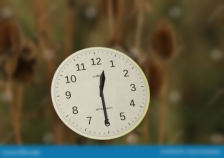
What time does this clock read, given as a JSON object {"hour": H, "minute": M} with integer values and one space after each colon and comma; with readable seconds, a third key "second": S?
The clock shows {"hour": 12, "minute": 30}
